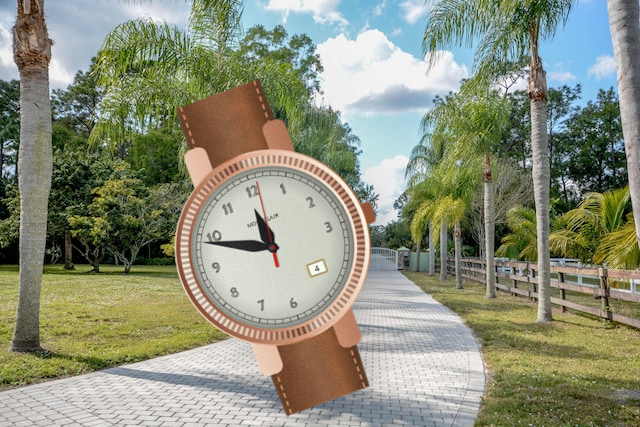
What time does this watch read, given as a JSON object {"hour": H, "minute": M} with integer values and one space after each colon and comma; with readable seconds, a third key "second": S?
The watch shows {"hour": 11, "minute": 49, "second": 1}
